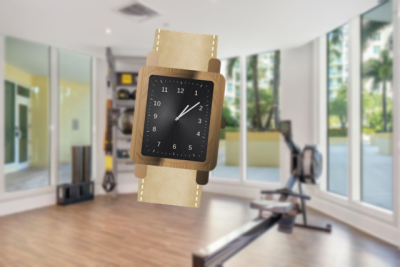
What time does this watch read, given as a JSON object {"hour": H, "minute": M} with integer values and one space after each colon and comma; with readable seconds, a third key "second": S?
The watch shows {"hour": 1, "minute": 8}
